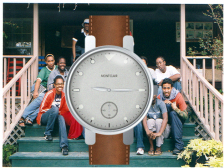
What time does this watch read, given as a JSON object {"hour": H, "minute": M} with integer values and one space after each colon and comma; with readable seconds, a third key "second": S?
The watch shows {"hour": 9, "minute": 15}
